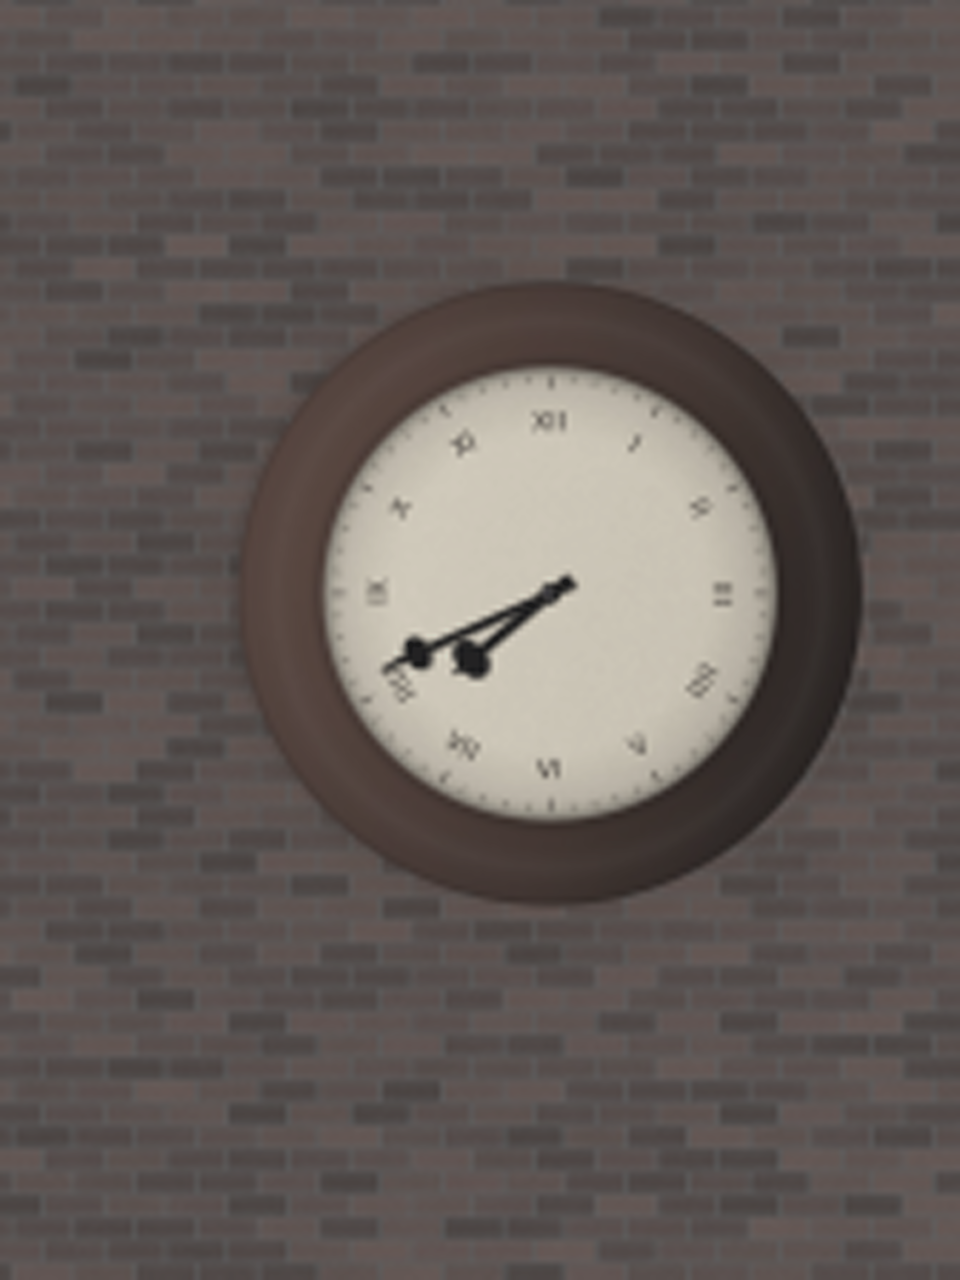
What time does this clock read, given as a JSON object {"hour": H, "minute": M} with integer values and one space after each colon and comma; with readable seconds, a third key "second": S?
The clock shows {"hour": 7, "minute": 41}
